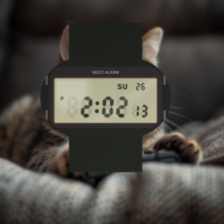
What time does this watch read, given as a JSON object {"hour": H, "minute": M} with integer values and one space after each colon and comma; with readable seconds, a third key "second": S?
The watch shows {"hour": 2, "minute": 2, "second": 13}
